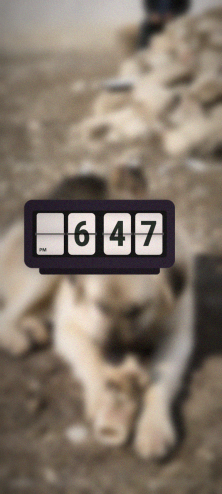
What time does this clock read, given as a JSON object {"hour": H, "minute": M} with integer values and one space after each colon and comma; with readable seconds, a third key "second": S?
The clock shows {"hour": 6, "minute": 47}
